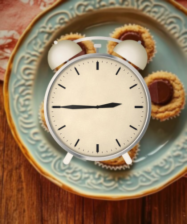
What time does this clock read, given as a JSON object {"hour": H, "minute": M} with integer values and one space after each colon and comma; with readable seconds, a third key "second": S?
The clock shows {"hour": 2, "minute": 45}
